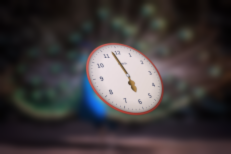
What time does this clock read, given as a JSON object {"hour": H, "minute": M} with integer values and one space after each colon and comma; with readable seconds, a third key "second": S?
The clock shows {"hour": 5, "minute": 58}
